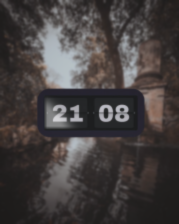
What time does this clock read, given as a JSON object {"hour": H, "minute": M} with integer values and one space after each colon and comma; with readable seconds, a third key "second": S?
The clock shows {"hour": 21, "minute": 8}
